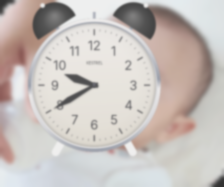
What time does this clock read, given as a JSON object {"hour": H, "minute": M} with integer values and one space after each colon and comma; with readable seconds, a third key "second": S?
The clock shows {"hour": 9, "minute": 40}
